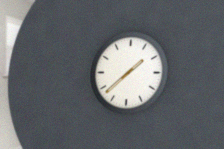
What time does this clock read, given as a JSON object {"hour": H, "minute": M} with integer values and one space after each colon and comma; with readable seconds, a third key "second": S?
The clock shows {"hour": 1, "minute": 38}
